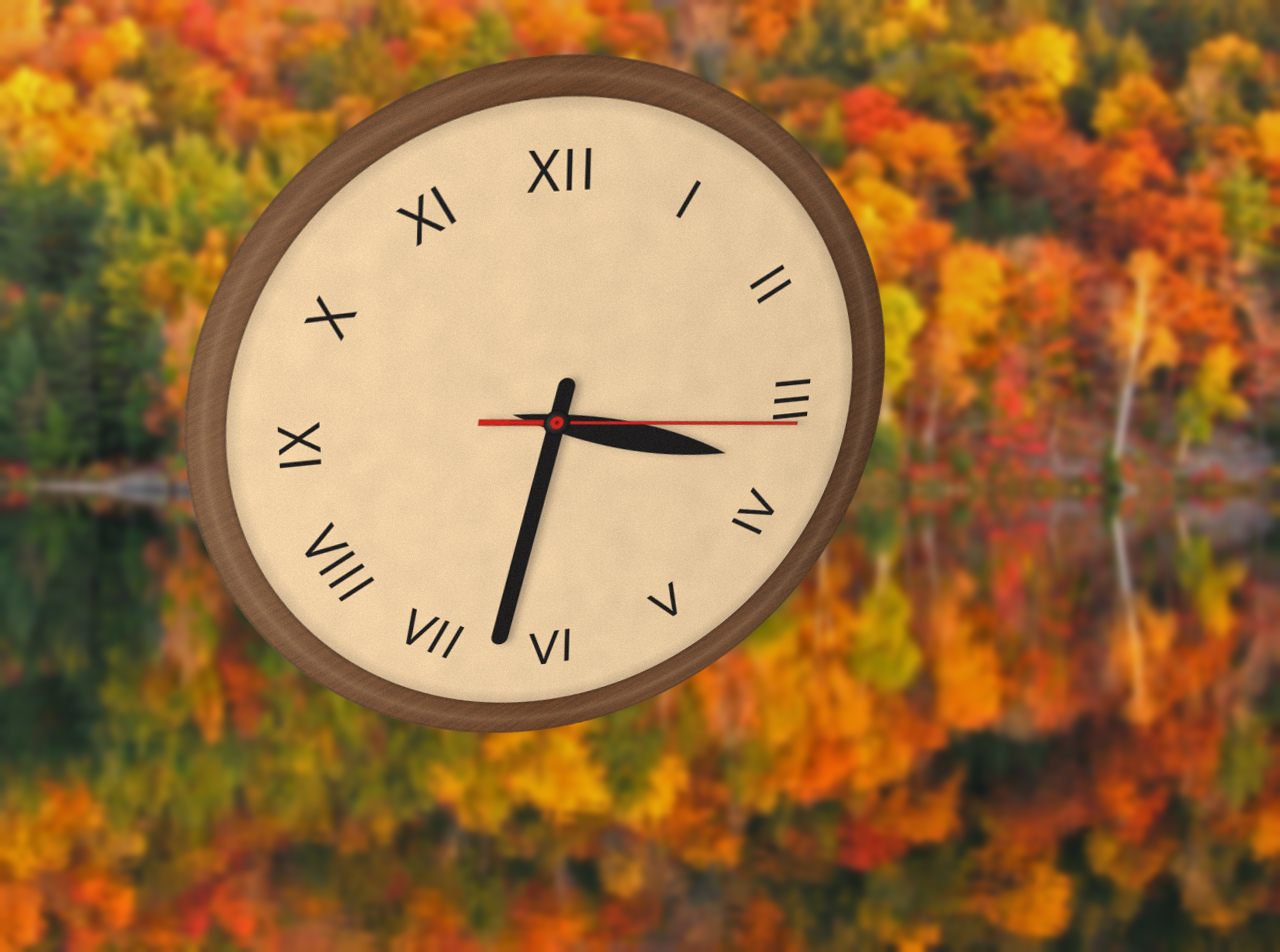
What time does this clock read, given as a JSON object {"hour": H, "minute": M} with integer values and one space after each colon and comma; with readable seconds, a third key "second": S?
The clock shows {"hour": 3, "minute": 32, "second": 16}
